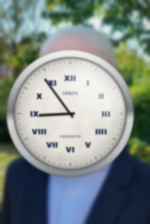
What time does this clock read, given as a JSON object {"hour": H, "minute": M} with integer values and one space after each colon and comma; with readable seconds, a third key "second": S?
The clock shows {"hour": 8, "minute": 54}
